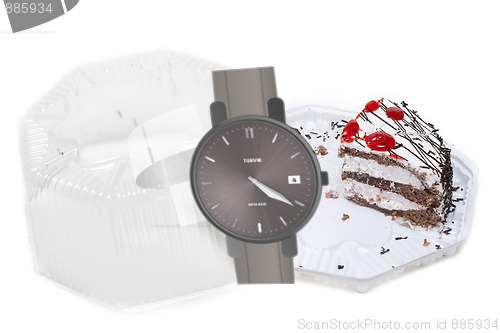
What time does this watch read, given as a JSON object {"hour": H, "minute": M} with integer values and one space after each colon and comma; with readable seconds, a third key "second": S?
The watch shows {"hour": 4, "minute": 21}
